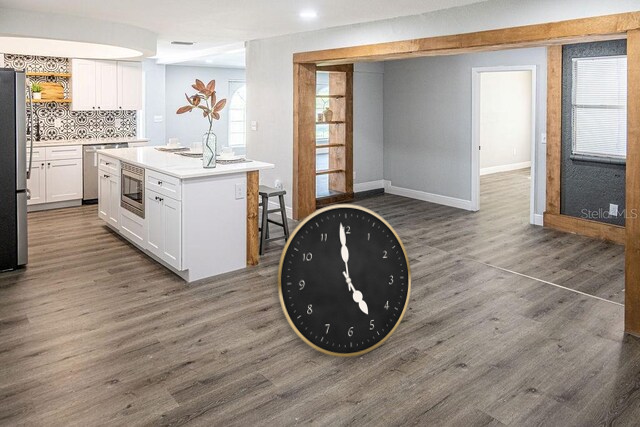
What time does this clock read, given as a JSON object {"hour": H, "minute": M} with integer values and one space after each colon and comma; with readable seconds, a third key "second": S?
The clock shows {"hour": 4, "minute": 59}
